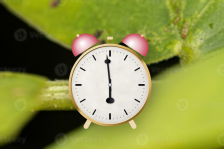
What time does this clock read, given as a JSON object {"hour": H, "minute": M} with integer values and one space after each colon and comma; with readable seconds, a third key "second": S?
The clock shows {"hour": 5, "minute": 59}
